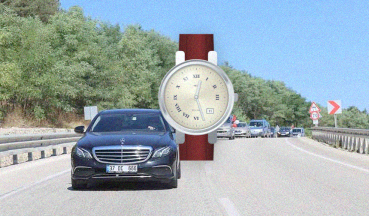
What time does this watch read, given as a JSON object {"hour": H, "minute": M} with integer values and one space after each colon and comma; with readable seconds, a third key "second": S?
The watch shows {"hour": 12, "minute": 27}
